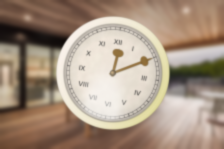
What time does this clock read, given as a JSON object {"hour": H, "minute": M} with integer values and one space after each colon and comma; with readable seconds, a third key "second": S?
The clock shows {"hour": 12, "minute": 10}
